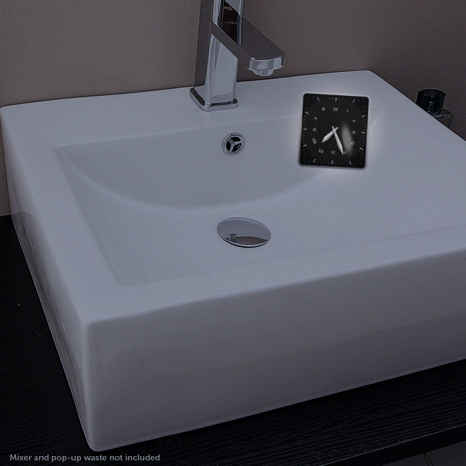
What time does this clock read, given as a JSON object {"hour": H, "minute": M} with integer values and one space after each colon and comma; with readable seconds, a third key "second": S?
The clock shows {"hour": 7, "minute": 26}
